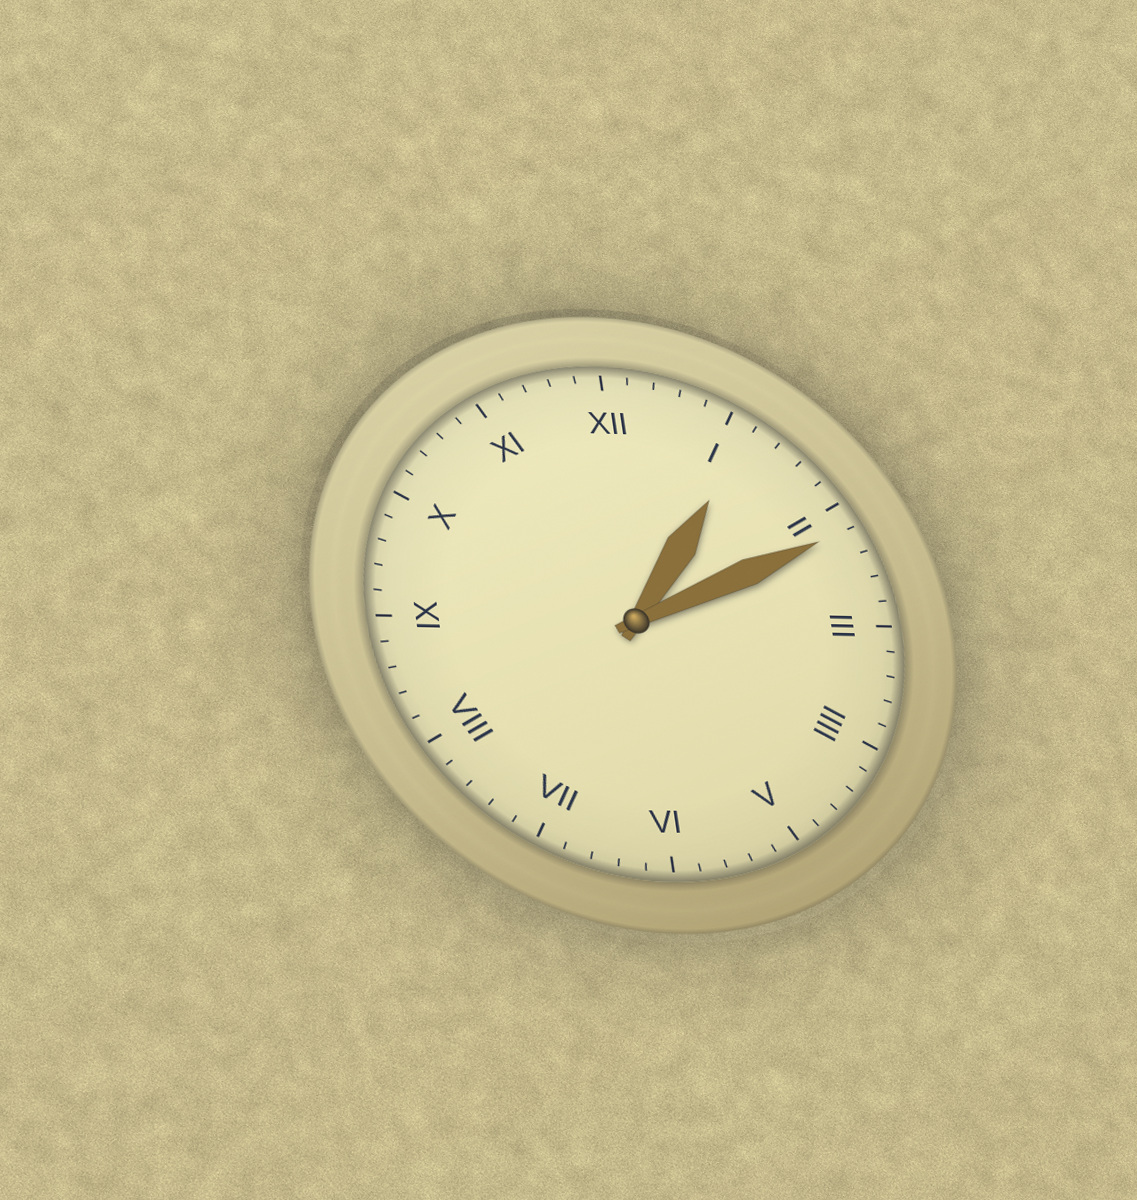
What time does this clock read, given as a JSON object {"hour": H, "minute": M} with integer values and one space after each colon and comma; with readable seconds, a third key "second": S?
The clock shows {"hour": 1, "minute": 11}
